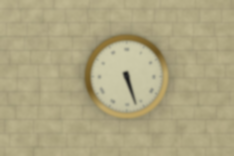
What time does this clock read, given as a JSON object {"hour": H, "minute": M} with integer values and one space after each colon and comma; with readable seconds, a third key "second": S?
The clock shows {"hour": 5, "minute": 27}
